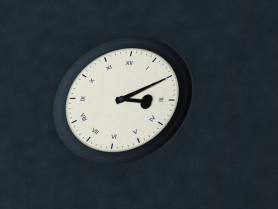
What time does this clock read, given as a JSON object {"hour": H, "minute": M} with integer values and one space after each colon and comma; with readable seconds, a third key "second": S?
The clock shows {"hour": 3, "minute": 10}
